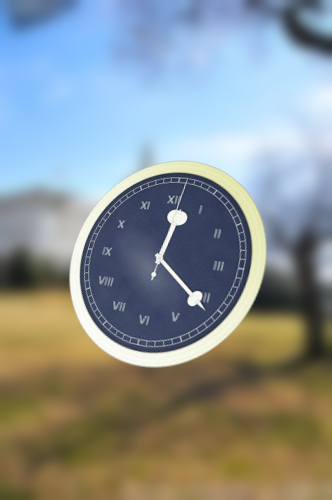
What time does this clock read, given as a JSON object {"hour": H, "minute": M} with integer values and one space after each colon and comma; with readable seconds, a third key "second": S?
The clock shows {"hour": 12, "minute": 21, "second": 1}
